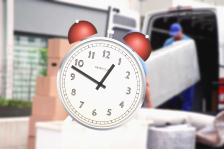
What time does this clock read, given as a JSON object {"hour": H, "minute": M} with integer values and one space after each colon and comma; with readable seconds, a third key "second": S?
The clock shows {"hour": 12, "minute": 48}
